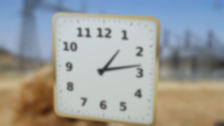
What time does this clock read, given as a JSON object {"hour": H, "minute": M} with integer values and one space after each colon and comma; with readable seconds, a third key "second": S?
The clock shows {"hour": 1, "minute": 13}
